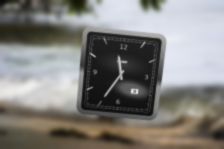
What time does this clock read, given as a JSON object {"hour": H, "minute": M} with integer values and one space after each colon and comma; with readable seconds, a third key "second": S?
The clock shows {"hour": 11, "minute": 35}
